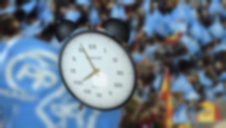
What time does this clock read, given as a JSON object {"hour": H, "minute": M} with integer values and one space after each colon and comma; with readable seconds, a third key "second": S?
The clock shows {"hour": 7, "minute": 56}
